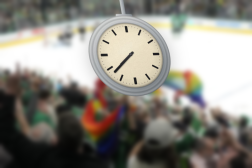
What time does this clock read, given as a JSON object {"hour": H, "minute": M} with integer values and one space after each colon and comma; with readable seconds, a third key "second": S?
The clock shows {"hour": 7, "minute": 38}
